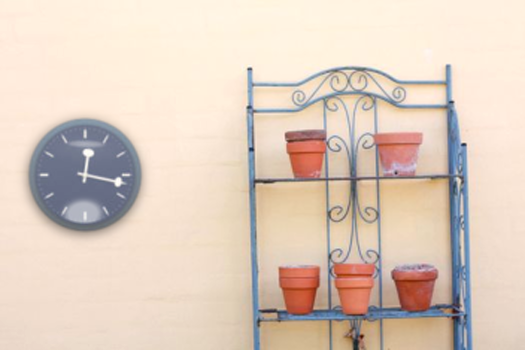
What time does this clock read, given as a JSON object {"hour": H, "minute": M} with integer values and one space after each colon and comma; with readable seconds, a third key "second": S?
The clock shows {"hour": 12, "minute": 17}
